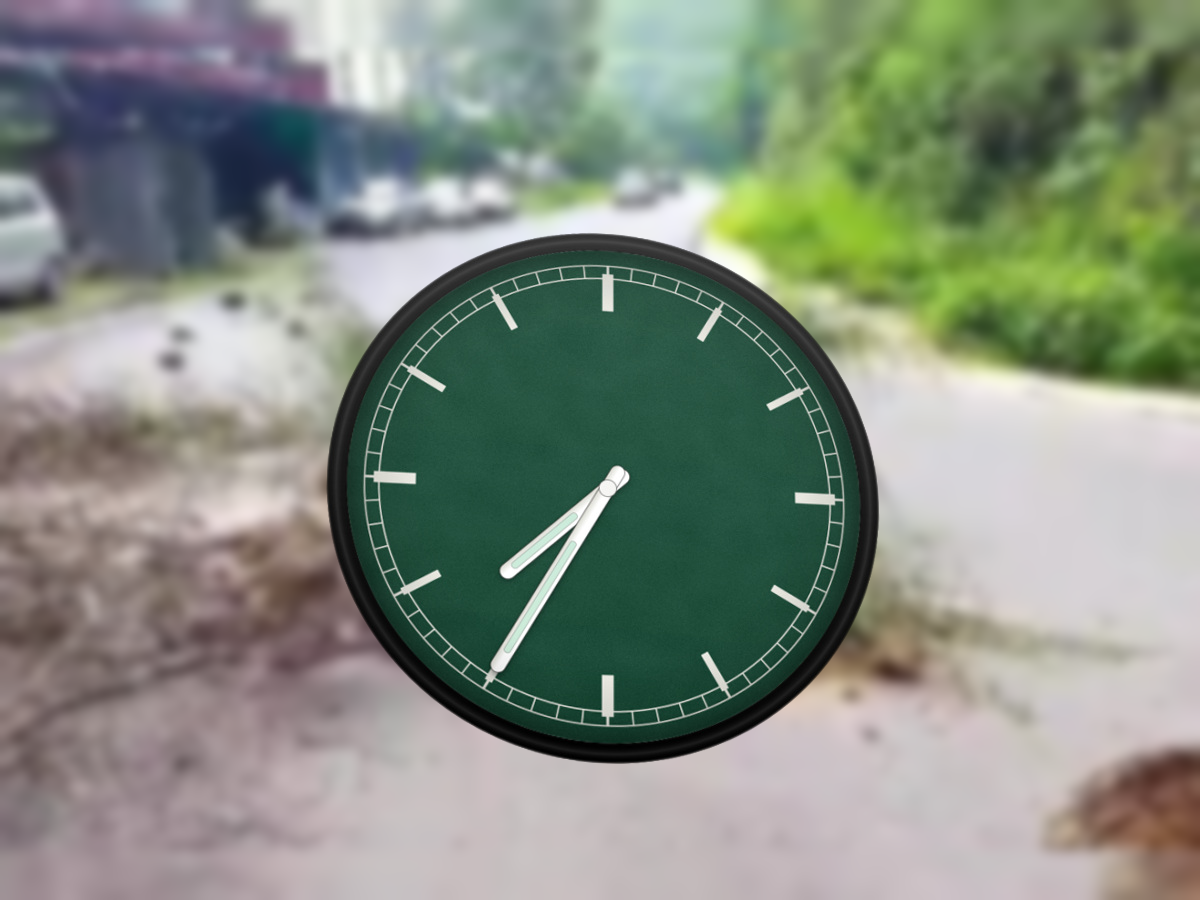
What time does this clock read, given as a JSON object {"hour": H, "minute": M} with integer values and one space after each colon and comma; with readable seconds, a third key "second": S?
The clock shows {"hour": 7, "minute": 35}
